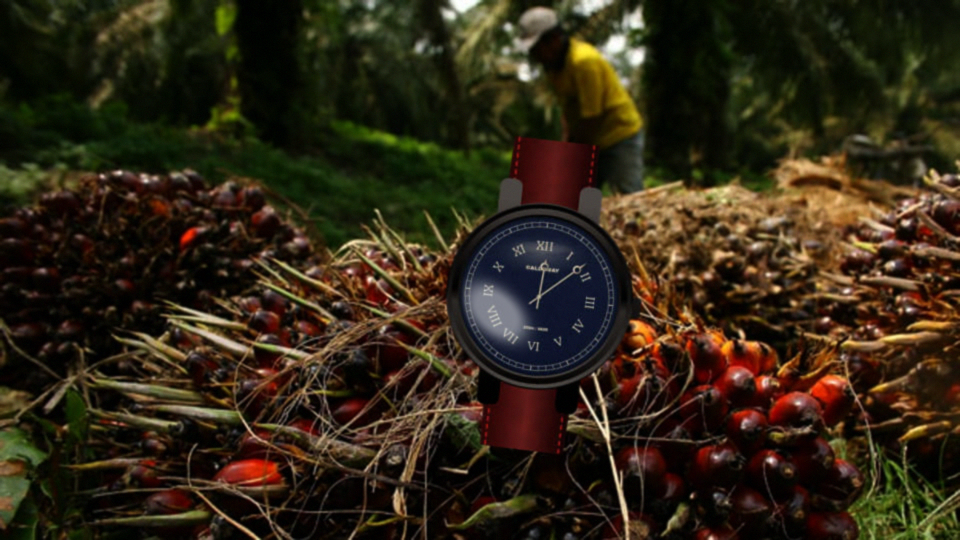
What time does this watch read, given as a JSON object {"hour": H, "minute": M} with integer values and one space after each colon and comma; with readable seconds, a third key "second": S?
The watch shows {"hour": 12, "minute": 8}
